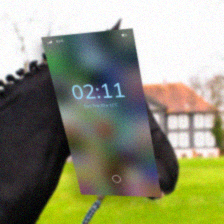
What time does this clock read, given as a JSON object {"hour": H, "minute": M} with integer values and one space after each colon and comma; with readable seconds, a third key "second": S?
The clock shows {"hour": 2, "minute": 11}
